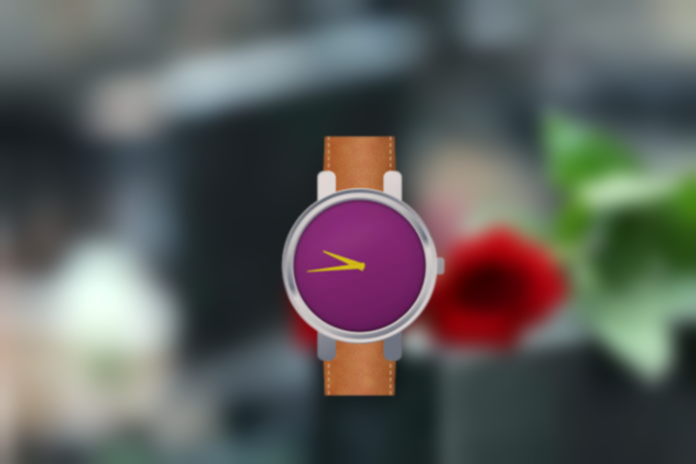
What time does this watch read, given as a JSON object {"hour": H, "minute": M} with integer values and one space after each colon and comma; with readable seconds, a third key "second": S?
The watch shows {"hour": 9, "minute": 44}
